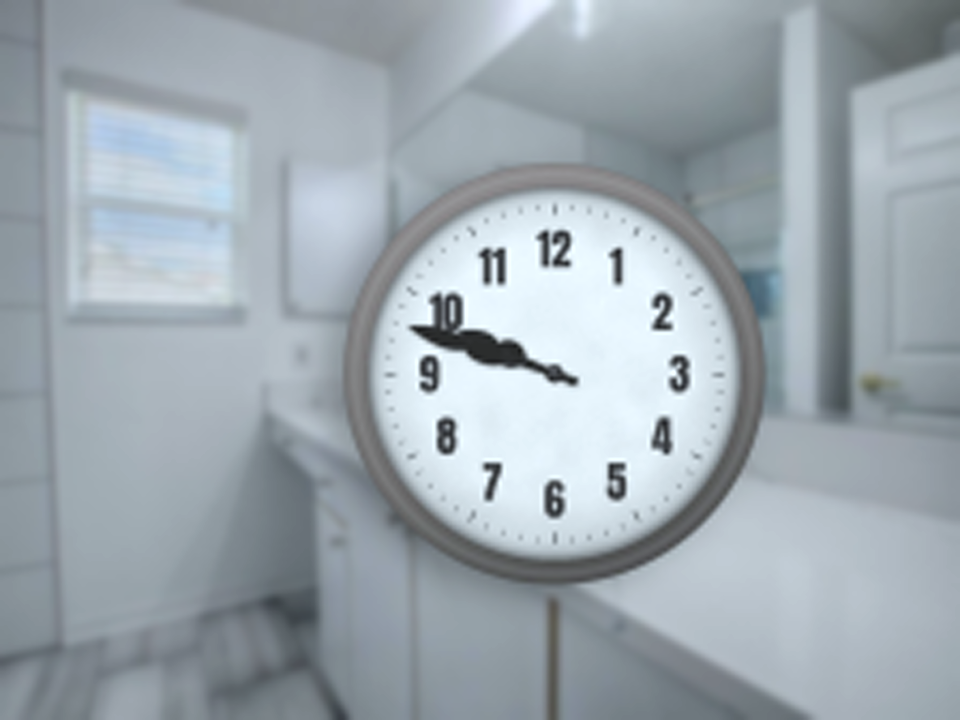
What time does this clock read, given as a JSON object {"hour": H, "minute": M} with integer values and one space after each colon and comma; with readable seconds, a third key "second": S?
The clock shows {"hour": 9, "minute": 48}
